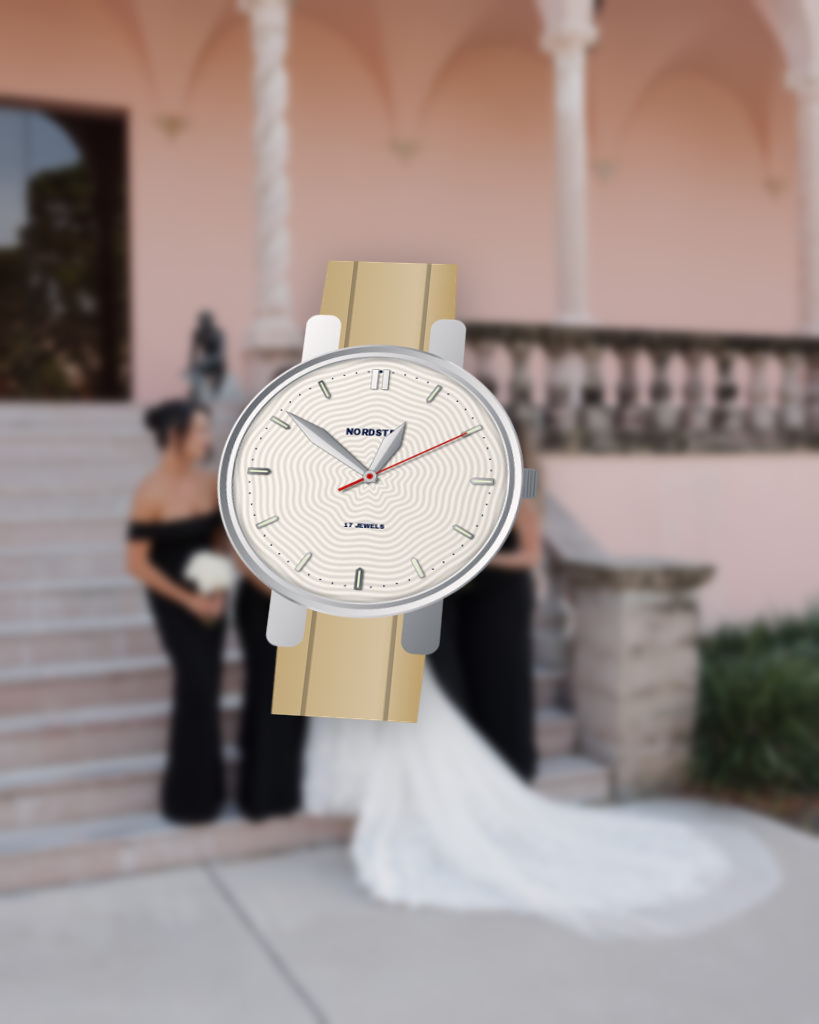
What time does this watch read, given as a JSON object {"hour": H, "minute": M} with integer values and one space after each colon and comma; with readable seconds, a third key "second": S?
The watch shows {"hour": 12, "minute": 51, "second": 10}
